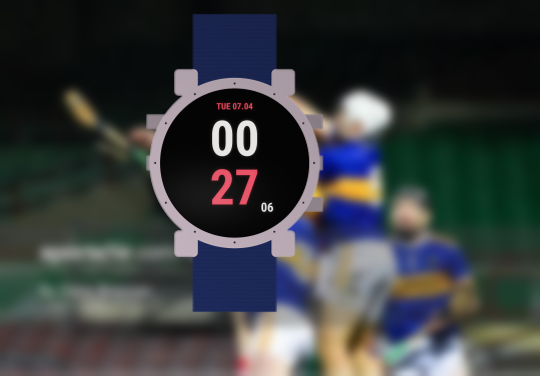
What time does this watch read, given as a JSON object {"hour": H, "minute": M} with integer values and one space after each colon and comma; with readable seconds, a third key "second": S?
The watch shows {"hour": 0, "minute": 27, "second": 6}
